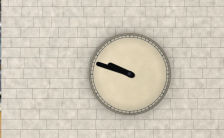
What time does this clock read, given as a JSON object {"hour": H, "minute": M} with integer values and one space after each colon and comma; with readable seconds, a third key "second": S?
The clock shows {"hour": 9, "minute": 48}
